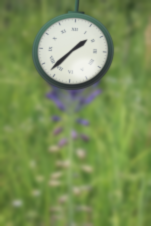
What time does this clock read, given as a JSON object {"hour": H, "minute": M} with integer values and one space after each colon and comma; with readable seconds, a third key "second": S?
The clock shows {"hour": 1, "minute": 37}
